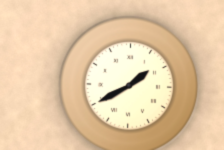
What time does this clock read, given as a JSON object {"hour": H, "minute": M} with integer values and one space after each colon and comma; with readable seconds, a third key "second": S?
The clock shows {"hour": 1, "minute": 40}
